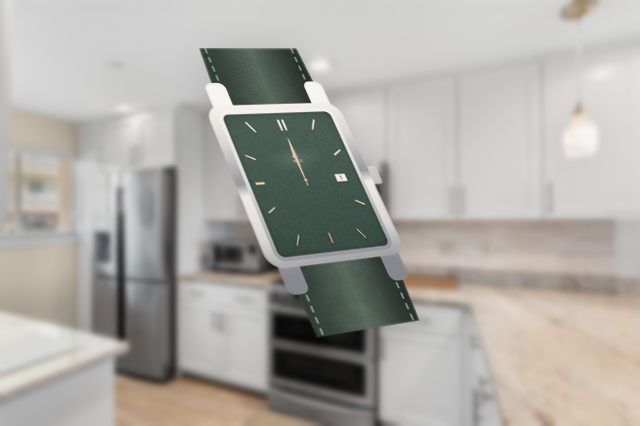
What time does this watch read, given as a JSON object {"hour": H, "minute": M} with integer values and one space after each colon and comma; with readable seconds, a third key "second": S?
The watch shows {"hour": 12, "minute": 0}
